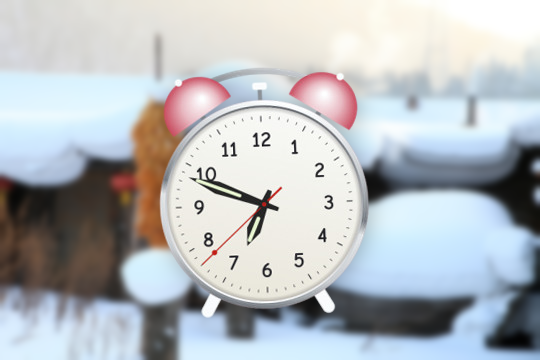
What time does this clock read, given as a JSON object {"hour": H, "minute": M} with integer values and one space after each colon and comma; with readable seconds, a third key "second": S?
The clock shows {"hour": 6, "minute": 48, "second": 38}
